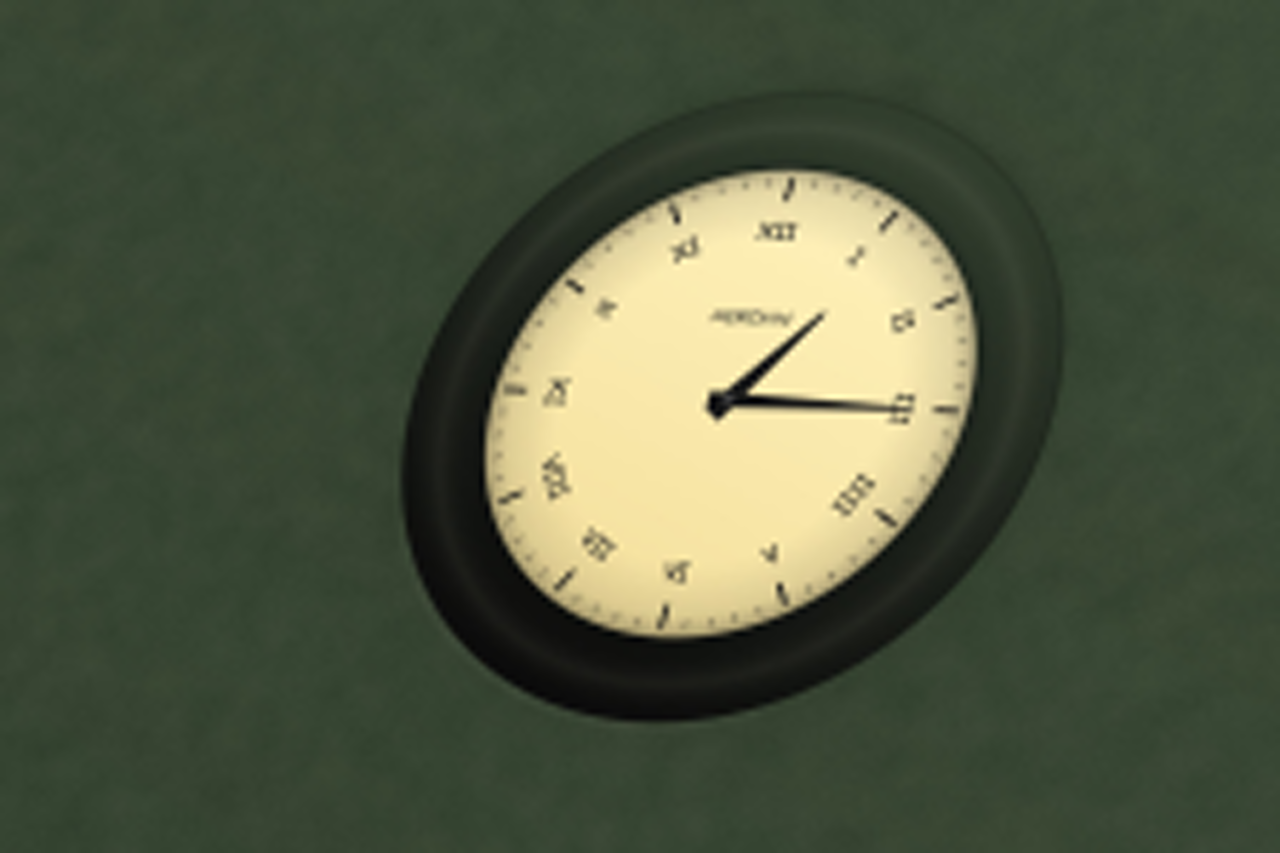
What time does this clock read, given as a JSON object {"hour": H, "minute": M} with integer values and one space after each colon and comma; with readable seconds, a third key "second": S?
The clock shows {"hour": 1, "minute": 15}
